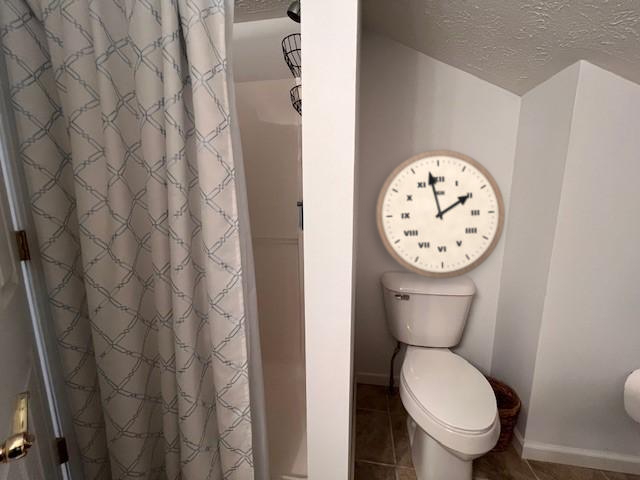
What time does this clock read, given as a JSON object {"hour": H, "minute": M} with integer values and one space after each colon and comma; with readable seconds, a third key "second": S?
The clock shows {"hour": 1, "minute": 58}
